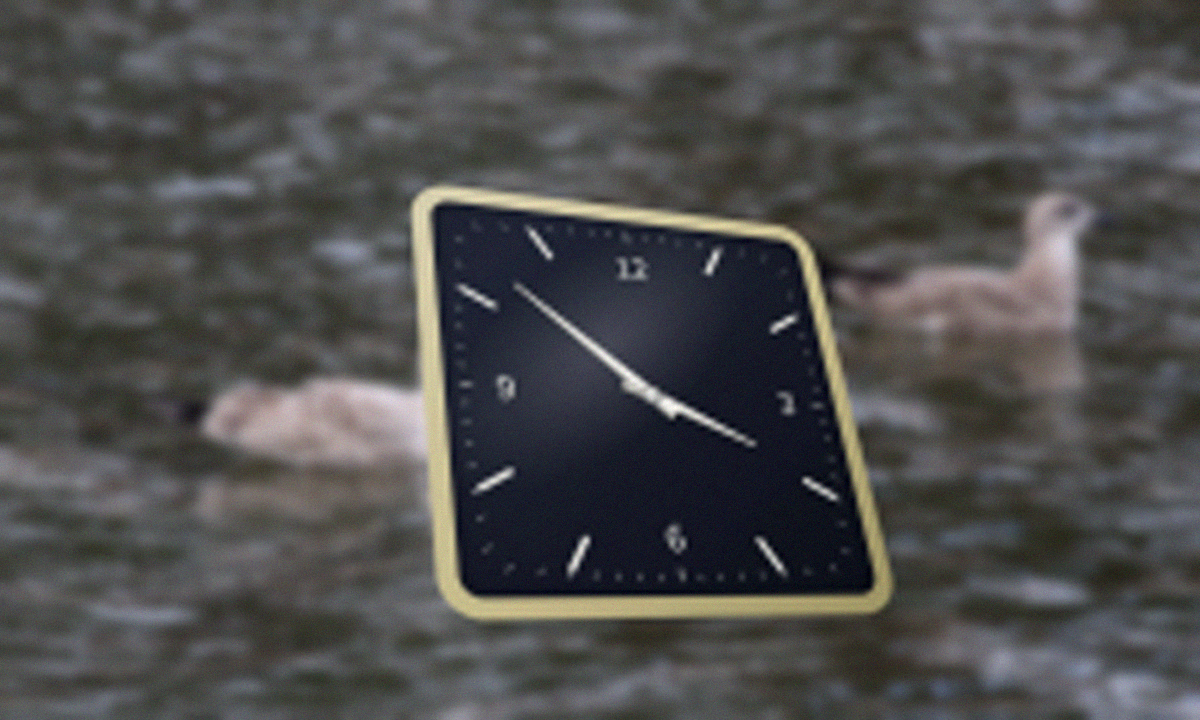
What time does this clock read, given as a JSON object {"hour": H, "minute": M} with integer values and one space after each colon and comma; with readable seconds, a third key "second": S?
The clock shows {"hour": 3, "minute": 52}
